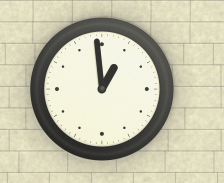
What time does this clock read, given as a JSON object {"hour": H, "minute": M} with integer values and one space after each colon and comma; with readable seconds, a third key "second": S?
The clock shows {"hour": 12, "minute": 59}
